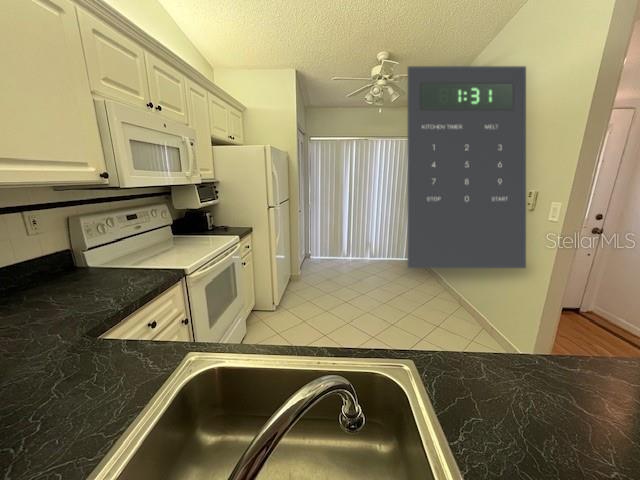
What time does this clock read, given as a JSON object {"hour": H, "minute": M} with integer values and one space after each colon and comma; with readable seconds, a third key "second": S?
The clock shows {"hour": 1, "minute": 31}
